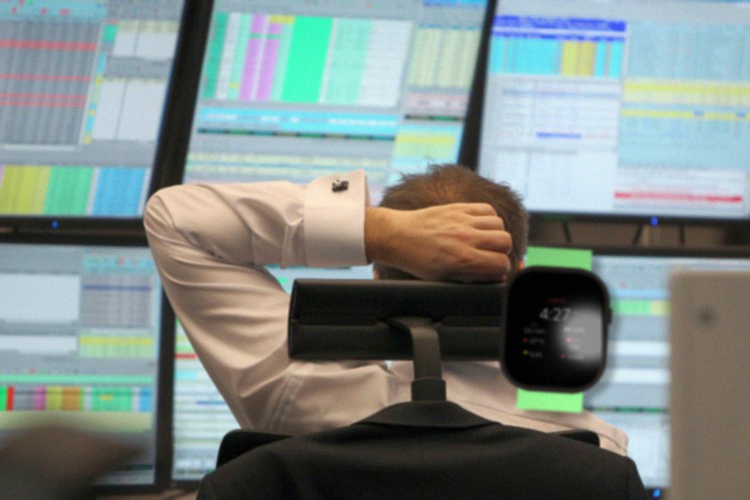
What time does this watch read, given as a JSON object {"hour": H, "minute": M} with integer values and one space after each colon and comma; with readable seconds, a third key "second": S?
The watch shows {"hour": 4, "minute": 27}
